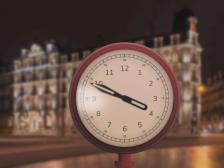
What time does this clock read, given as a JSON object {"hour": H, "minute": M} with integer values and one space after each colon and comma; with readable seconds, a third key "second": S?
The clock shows {"hour": 3, "minute": 49}
